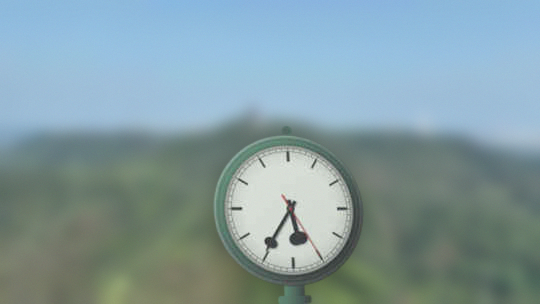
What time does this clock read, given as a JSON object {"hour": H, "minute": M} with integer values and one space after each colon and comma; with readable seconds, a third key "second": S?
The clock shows {"hour": 5, "minute": 35, "second": 25}
